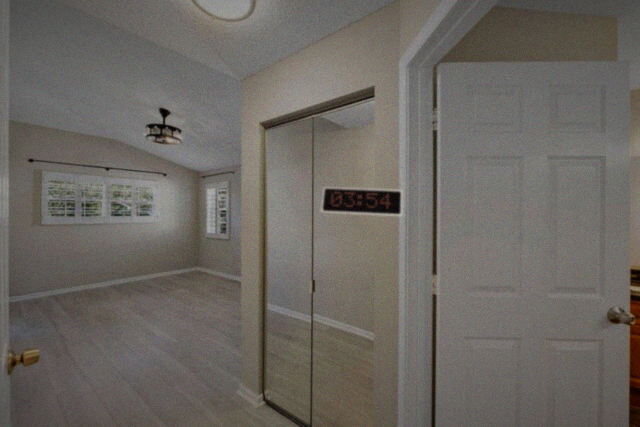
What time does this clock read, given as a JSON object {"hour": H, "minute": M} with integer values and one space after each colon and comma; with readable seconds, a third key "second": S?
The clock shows {"hour": 3, "minute": 54}
